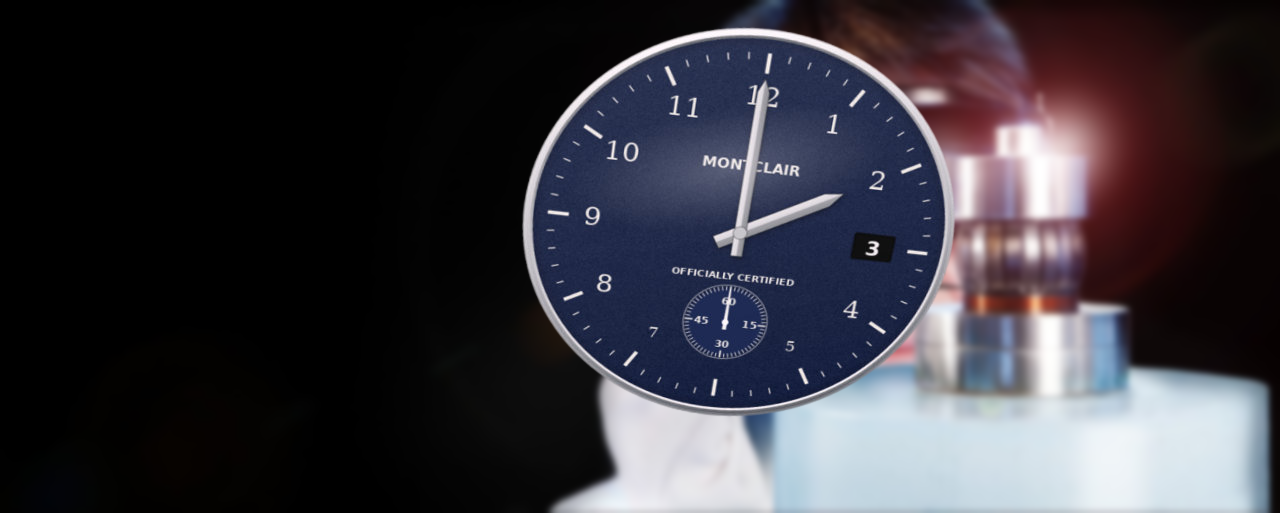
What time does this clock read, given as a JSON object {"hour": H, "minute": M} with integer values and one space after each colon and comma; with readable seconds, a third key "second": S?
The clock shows {"hour": 2, "minute": 0, "second": 0}
